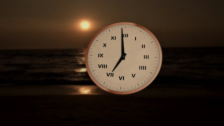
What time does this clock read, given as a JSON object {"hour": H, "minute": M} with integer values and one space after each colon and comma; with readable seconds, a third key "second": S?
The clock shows {"hour": 6, "minute": 59}
